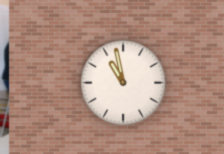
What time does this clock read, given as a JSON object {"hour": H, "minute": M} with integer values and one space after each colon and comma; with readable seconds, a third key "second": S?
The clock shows {"hour": 10, "minute": 58}
